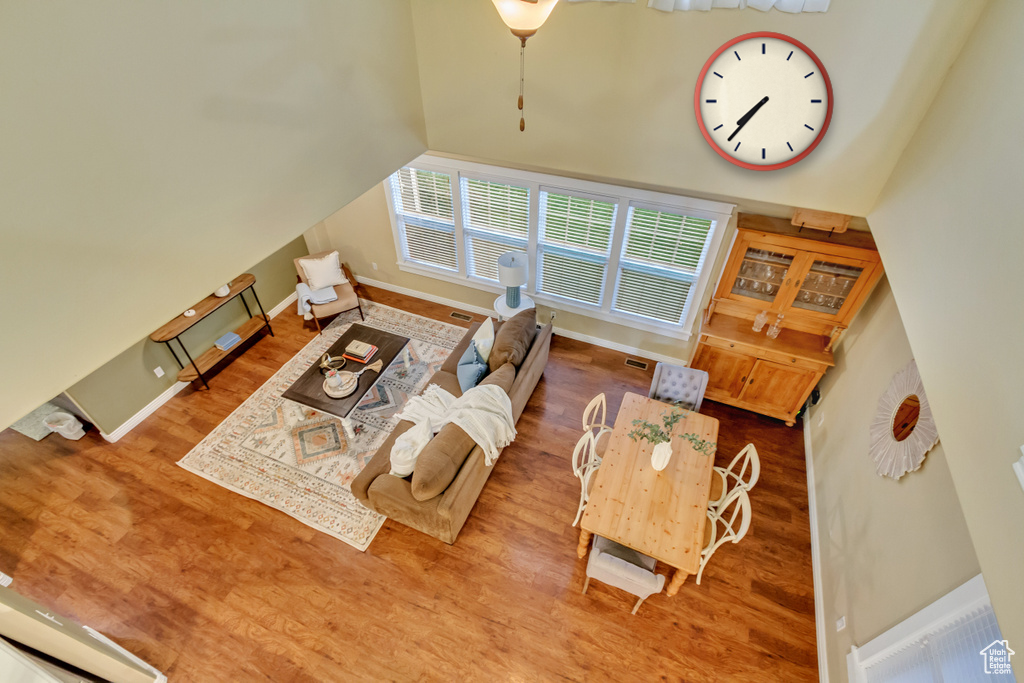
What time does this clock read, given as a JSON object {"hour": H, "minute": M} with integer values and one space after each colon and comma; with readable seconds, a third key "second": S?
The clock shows {"hour": 7, "minute": 37}
